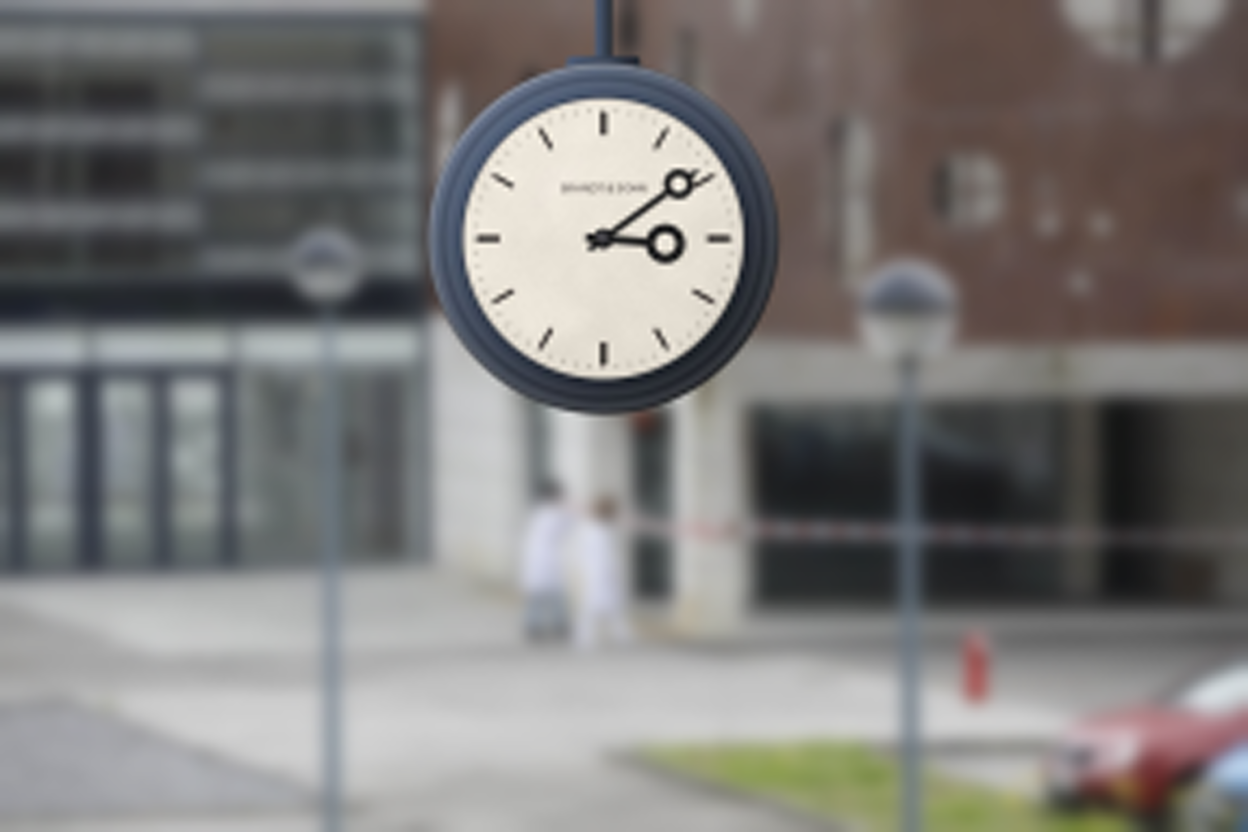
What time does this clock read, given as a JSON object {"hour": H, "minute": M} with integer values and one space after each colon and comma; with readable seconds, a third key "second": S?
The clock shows {"hour": 3, "minute": 9}
